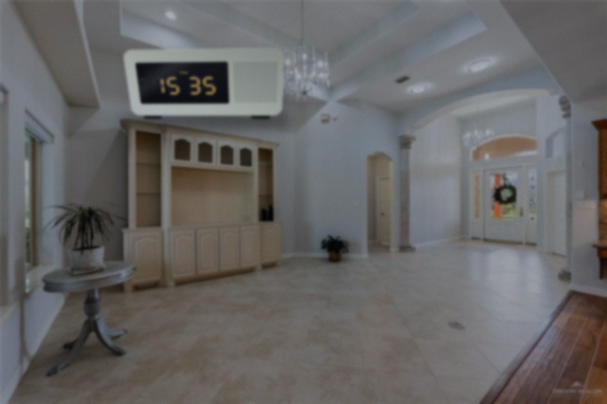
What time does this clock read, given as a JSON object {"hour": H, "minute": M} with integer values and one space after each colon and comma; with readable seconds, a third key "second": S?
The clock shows {"hour": 15, "minute": 35}
